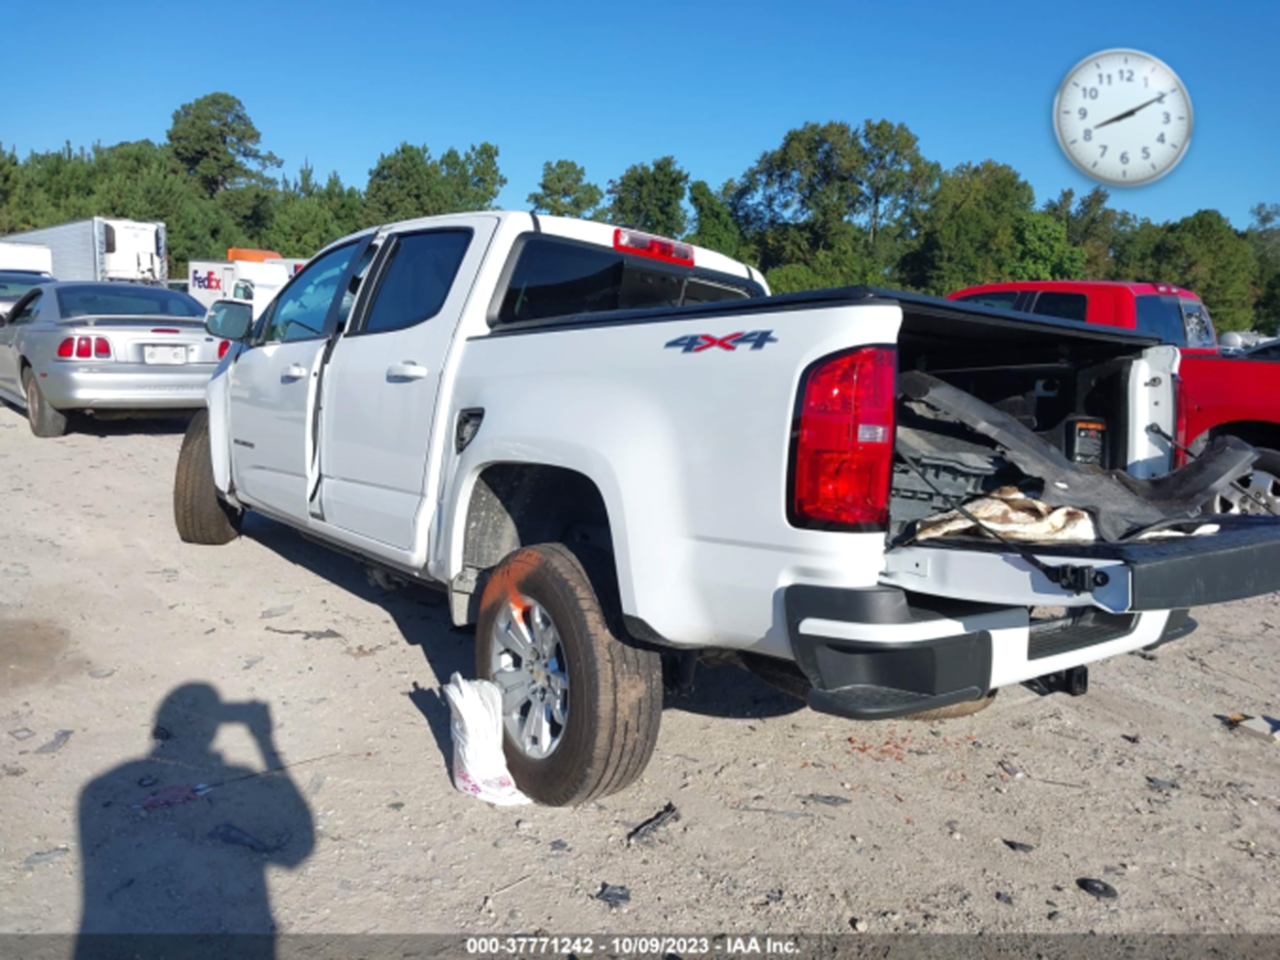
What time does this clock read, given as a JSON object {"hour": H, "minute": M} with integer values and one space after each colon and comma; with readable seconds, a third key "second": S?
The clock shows {"hour": 8, "minute": 10}
